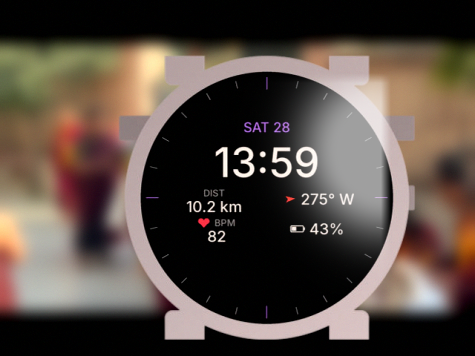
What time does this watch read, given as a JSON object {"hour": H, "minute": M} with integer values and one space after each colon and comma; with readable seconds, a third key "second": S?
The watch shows {"hour": 13, "minute": 59}
